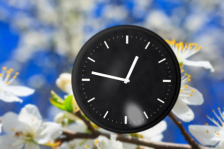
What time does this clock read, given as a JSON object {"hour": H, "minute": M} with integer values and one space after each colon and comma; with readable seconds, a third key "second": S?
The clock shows {"hour": 12, "minute": 47}
